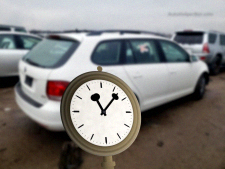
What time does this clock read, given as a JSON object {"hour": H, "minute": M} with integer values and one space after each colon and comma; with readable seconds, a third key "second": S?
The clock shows {"hour": 11, "minute": 7}
